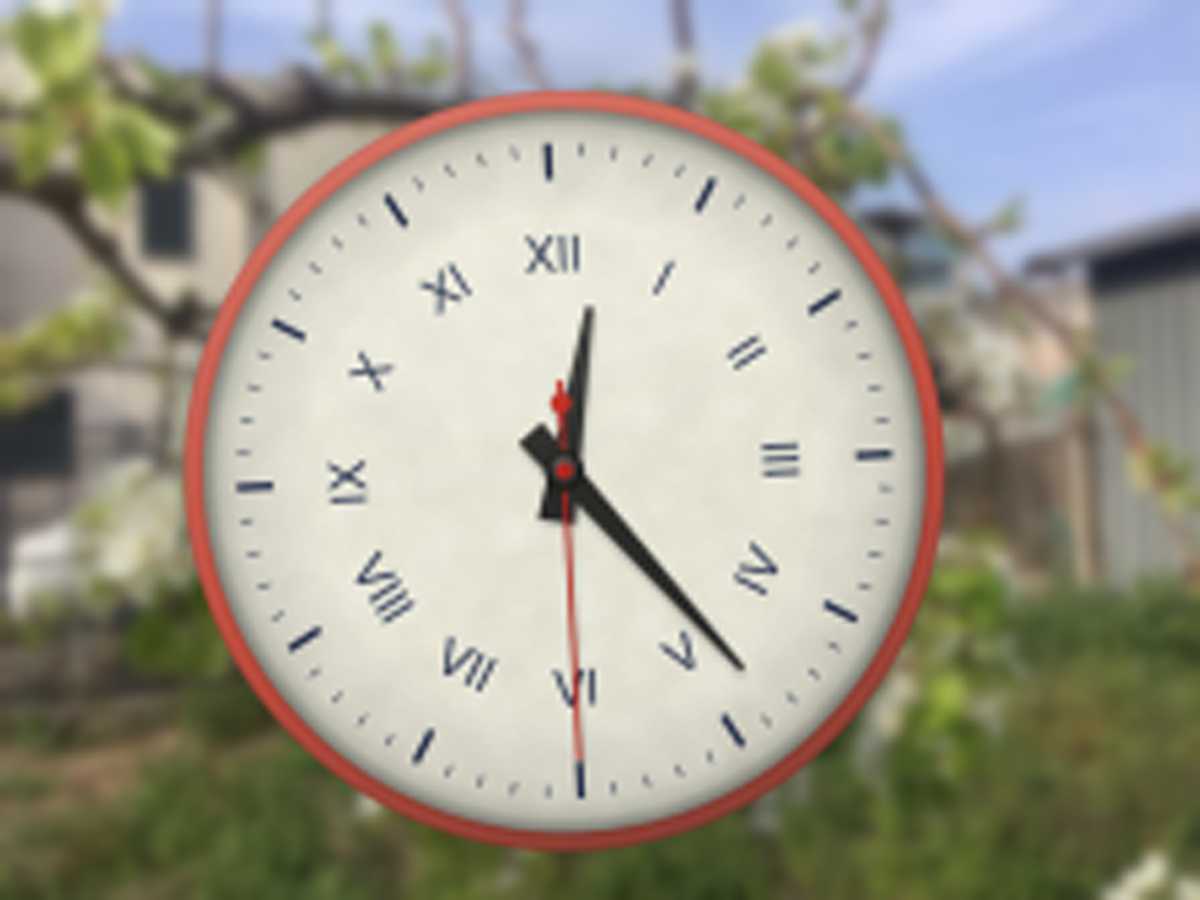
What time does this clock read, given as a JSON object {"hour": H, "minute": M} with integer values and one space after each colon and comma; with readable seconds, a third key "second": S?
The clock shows {"hour": 12, "minute": 23, "second": 30}
